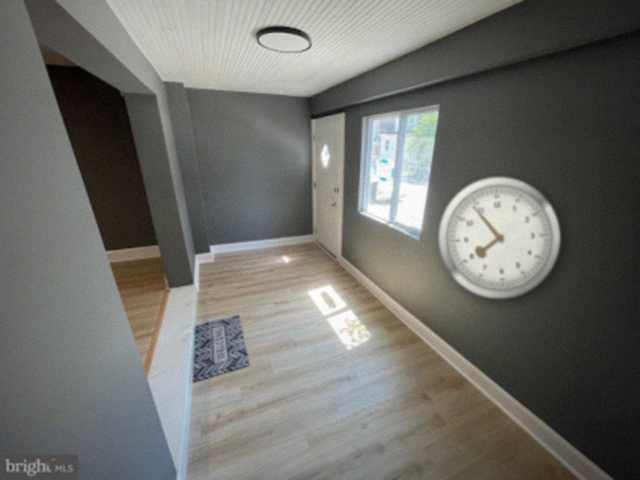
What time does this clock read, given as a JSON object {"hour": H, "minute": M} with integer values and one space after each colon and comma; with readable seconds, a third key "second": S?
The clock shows {"hour": 7, "minute": 54}
